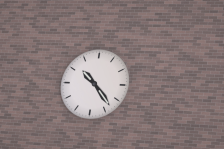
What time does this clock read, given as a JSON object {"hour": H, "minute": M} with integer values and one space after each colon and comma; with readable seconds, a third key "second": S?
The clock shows {"hour": 10, "minute": 23}
